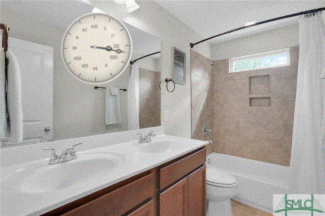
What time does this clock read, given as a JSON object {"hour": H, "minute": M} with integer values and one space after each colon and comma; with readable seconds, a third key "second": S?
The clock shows {"hour": 3, "minute": 17}
